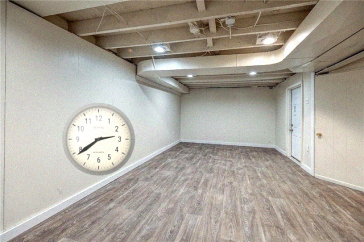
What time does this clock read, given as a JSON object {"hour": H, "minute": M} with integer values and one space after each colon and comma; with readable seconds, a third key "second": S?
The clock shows {"hour": 2, "minute": 39}
